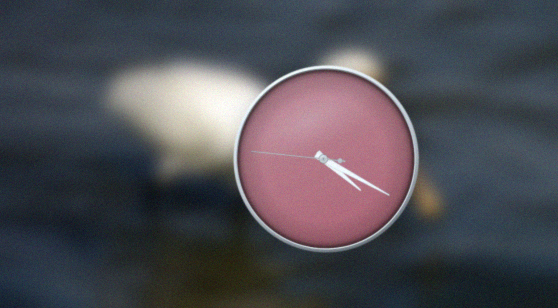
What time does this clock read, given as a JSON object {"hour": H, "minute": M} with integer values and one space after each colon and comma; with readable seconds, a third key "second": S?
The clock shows {"hour": 4, "minute": 19, "second": 46}
